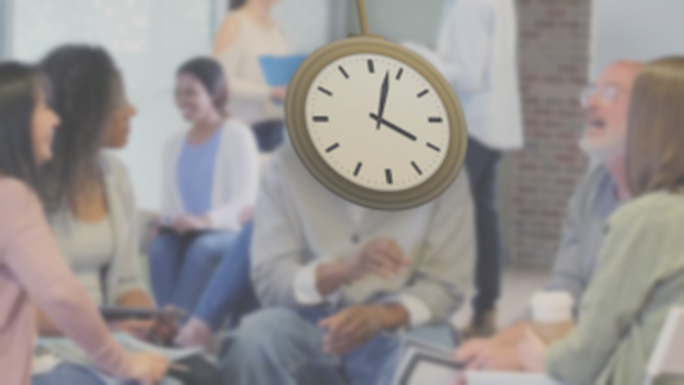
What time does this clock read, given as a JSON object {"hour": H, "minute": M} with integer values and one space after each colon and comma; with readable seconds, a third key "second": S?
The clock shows {"hour": 4, "minute": 3}
